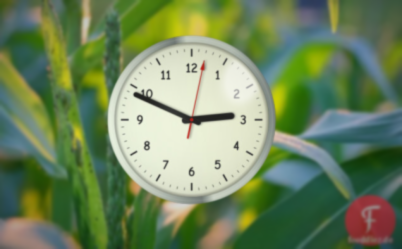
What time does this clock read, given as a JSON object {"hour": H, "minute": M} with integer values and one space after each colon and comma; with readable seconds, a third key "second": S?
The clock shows {"hour": 2, "minute": 49, "second": 2}
